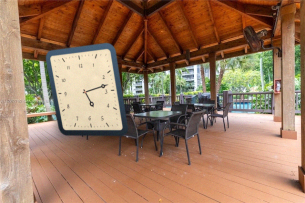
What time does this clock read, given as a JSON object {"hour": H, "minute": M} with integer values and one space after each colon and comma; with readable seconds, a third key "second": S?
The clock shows {"hour": 5, "minute": 13}
